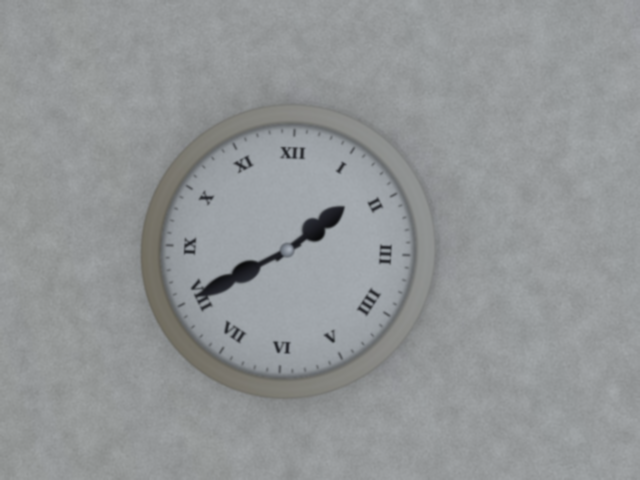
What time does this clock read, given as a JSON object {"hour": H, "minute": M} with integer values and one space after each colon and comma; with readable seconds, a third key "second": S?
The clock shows {"hour": 1, "minute": 40}
